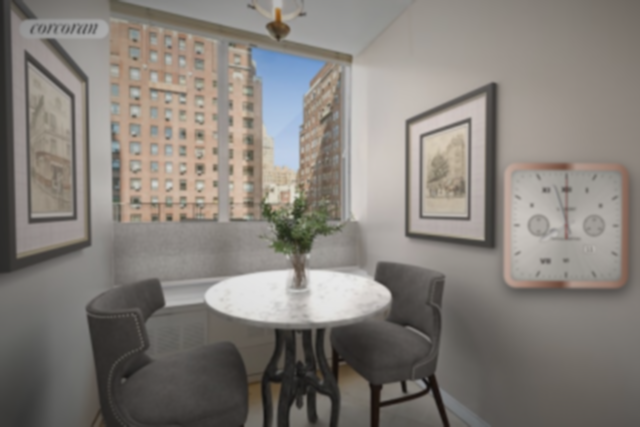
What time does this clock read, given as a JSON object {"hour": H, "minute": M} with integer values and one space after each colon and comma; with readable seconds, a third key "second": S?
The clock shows {"hour": 7, "minute": 57}
